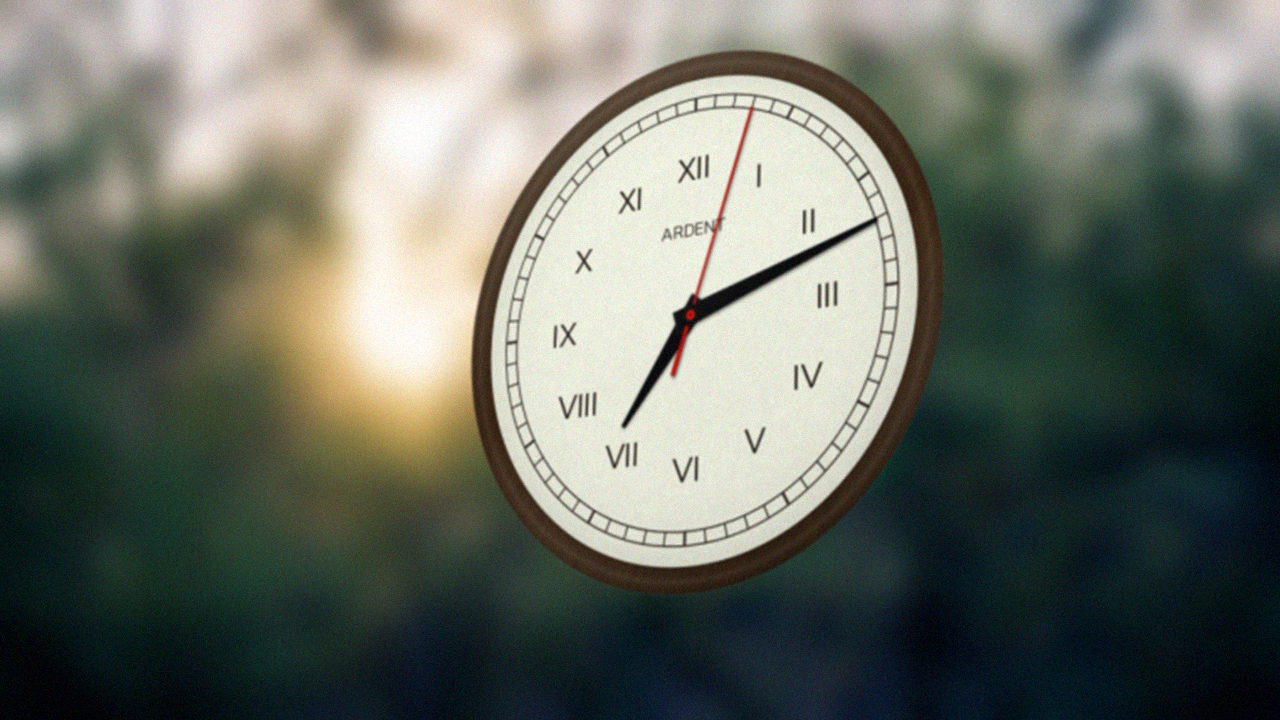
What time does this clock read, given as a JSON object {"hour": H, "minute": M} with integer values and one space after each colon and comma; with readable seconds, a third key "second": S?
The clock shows {"hour": 7, "minute": 12, "second": 3}
